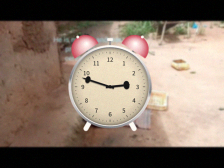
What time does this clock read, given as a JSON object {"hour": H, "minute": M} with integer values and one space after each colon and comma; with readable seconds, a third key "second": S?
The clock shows {"hour": 2, "minute": 48}
